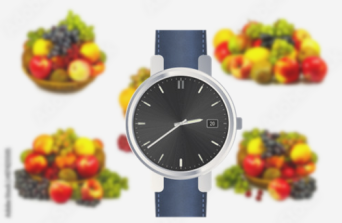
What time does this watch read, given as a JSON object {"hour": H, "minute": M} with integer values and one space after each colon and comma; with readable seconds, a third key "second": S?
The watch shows {"hour": 2, "minute": 39}
